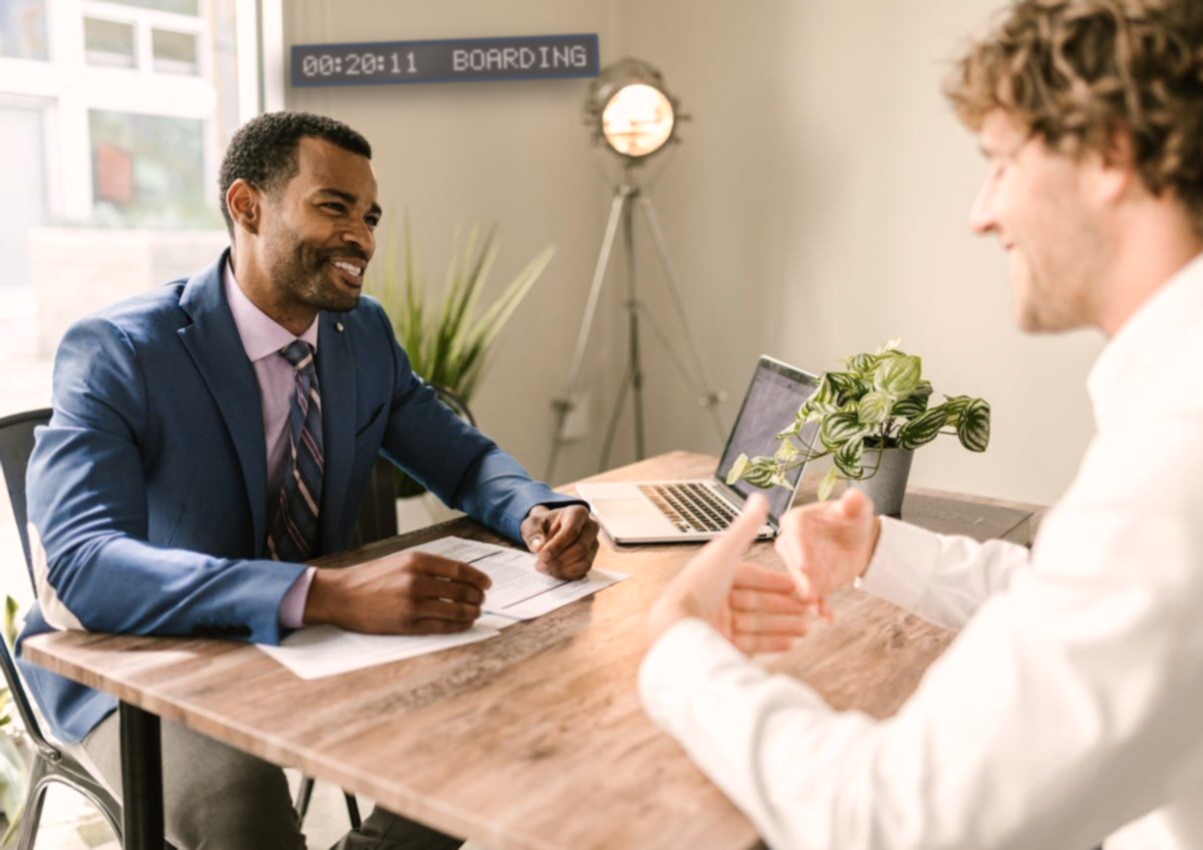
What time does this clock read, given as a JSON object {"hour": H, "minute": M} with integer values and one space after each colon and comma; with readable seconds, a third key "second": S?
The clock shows {"hour": 0, "minute": 20, "second": 11}
